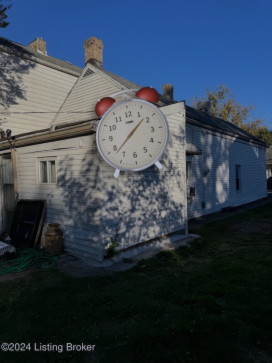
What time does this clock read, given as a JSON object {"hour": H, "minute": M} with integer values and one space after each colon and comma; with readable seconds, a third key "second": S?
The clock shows {"hour": 1, "minute": 38}
